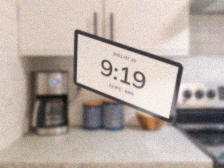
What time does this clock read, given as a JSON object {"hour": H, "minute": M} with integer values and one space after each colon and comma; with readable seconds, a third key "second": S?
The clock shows {"hour": 9, "minute": 19}
